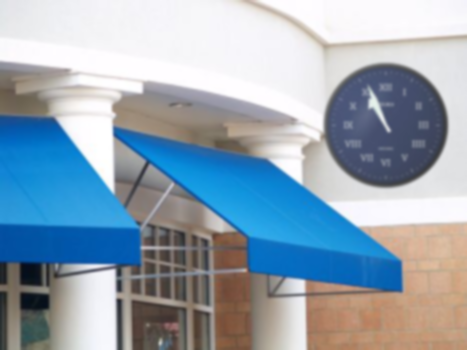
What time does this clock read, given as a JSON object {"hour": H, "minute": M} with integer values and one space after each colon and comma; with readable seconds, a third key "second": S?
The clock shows {"hour": 10, "minute": 56}
